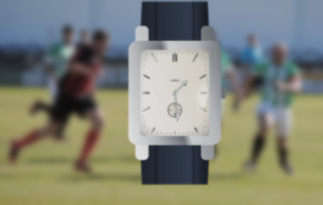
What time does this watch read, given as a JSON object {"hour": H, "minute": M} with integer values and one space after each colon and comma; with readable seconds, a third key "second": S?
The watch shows {"hour": 1, "minute": 29}
